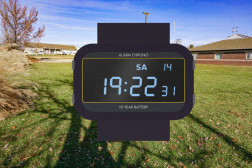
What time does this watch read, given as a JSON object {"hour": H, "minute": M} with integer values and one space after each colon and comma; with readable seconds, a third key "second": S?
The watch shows {"hour": 19, "minute": 22, "second": 31}
